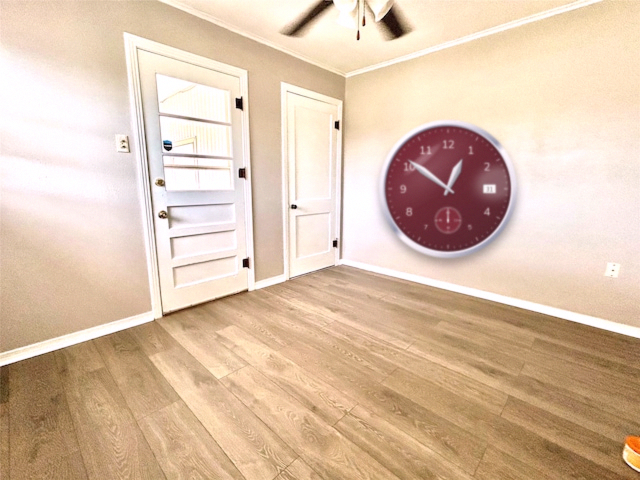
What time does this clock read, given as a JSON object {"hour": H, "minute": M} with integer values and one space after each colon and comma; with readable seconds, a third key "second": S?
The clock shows {"hour": 12, "minute": 51}
